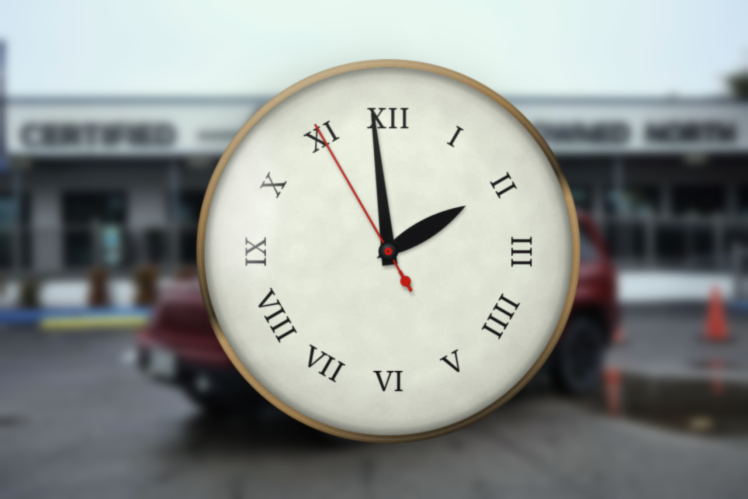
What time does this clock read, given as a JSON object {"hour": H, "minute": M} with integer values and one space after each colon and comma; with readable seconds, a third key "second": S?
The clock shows {"hour": 1, "minute": 58, "second": 55}
